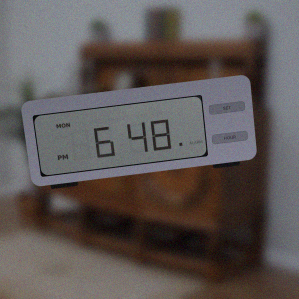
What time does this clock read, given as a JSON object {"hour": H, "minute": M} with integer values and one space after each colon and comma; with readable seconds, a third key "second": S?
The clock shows {"hour": 6, "minute": 48}
